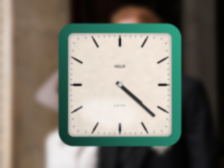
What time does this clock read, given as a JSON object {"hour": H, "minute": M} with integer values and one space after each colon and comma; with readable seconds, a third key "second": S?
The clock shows {"hour": 4, "minute": 22}
